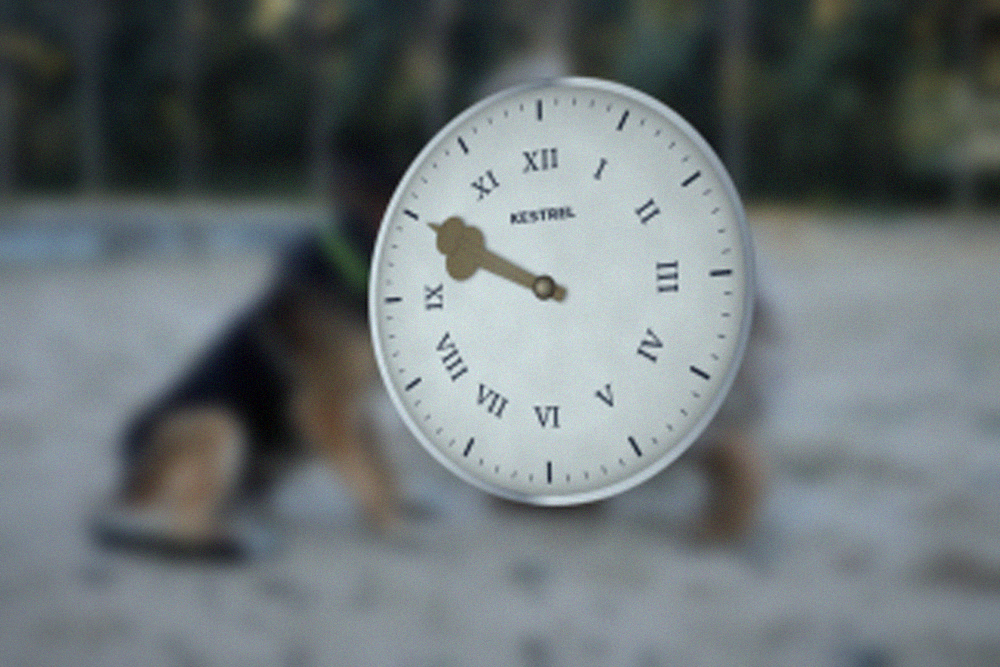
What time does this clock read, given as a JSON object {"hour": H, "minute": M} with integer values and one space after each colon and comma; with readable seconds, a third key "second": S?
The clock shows {"hour": 9, "minute": 50}
